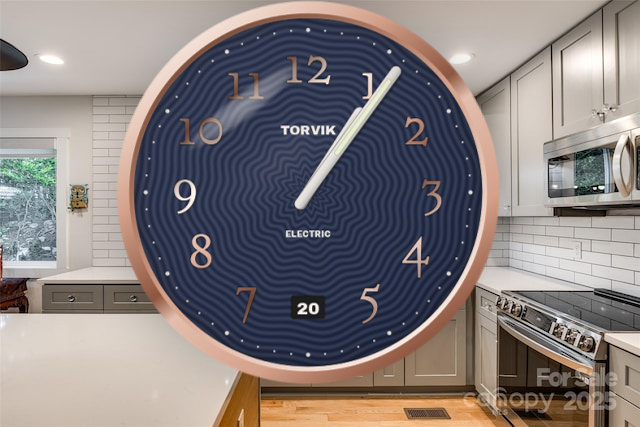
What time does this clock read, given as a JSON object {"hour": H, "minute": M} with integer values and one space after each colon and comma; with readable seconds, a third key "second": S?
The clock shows {"hour": 1, "minute": 6}
